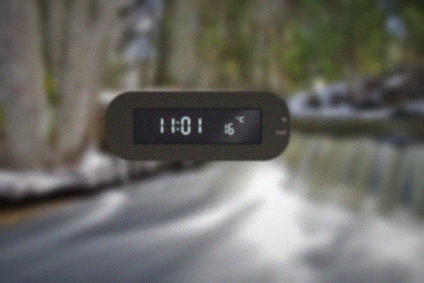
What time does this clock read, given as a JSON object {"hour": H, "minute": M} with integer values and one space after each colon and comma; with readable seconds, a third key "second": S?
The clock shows {"hour": 11, "minute": 1}
